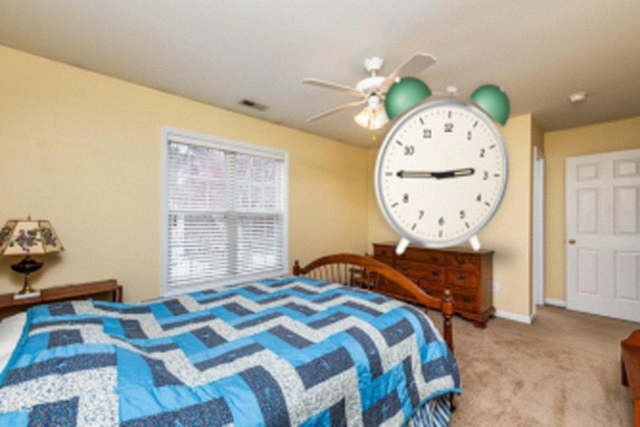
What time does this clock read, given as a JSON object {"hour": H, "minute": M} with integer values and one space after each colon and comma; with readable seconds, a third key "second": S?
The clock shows {"hour": 2, "minute": 45}
